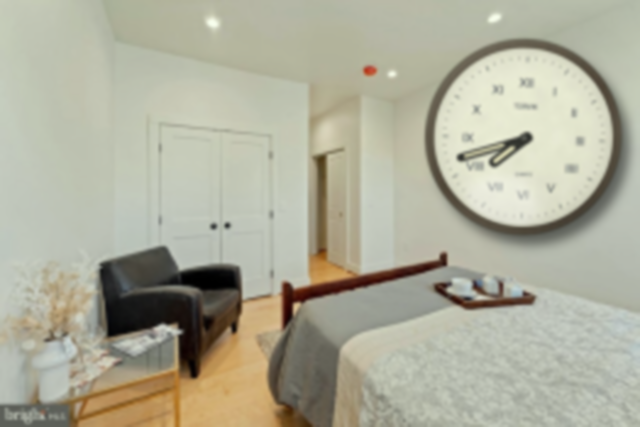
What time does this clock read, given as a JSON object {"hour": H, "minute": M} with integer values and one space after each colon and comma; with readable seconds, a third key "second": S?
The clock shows {"hour": 7, "minute": 42}
